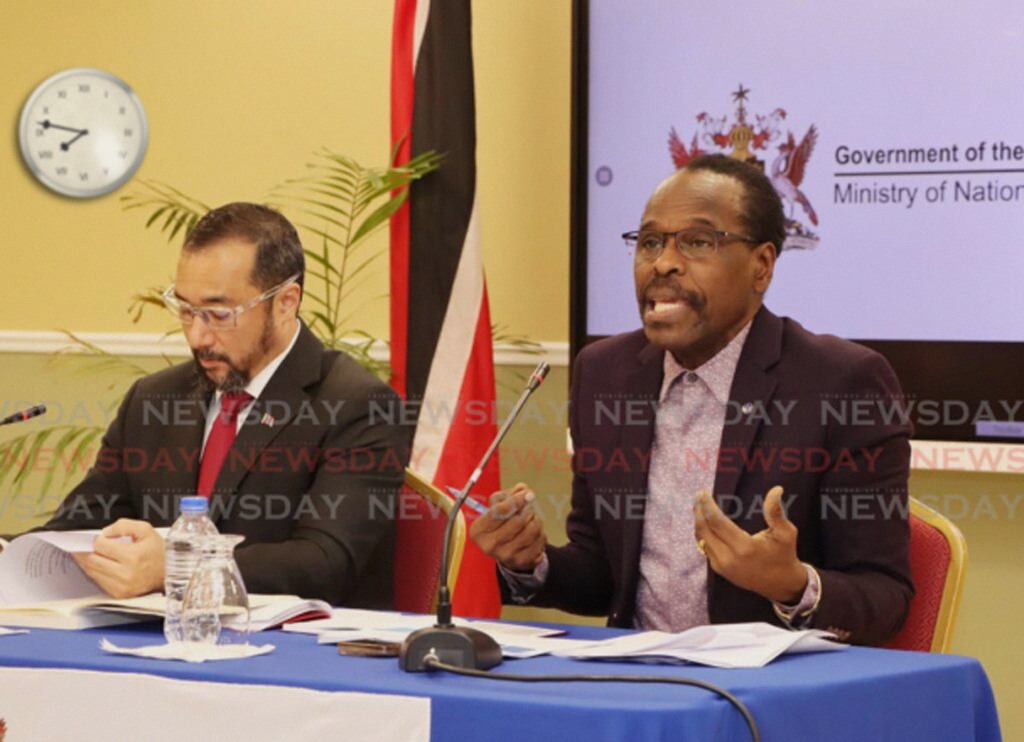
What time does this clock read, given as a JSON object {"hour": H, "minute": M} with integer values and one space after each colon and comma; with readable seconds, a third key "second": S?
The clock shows {"hour": 7, "minute": 47}
